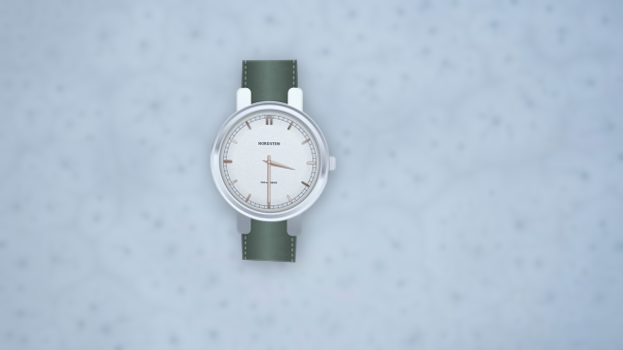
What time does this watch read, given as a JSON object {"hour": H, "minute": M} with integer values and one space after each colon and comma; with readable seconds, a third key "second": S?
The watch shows {"hour": 3, "minute": 30}
